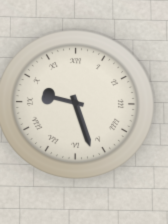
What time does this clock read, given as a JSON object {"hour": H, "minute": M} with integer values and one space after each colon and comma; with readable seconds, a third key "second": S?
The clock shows {"hour": 9, "minute": 27}
